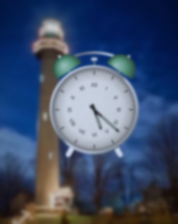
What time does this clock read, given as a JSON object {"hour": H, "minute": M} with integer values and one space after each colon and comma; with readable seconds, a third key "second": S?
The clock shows {"hour": 5, "minute": 22}
